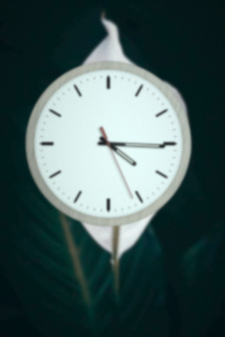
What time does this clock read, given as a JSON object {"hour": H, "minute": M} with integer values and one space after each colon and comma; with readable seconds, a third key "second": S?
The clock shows {"hour": 4, "minute": 15, "second": 26}
